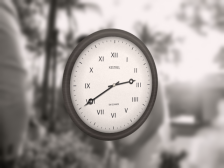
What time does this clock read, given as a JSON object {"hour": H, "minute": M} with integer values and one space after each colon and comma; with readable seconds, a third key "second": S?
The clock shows {"hour": 2, "minute": 40}
